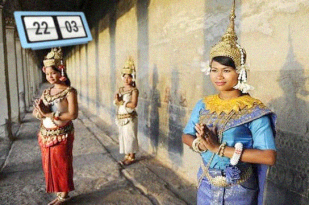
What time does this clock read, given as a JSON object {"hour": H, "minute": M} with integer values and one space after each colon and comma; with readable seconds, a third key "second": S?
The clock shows {"hour": 22, "minute": 3}
